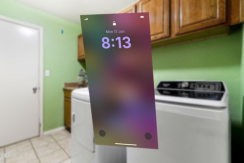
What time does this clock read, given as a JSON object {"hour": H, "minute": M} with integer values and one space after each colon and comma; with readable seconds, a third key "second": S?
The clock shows {"hour": 8, "minute": 13}
